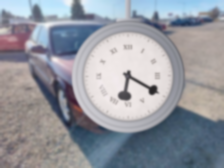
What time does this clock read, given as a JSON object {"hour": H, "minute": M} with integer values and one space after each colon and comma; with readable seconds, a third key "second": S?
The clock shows {"hour": 6, "minute": 20}
